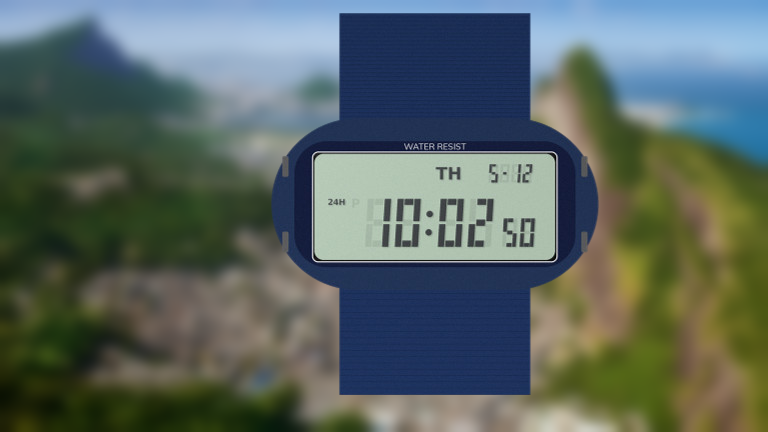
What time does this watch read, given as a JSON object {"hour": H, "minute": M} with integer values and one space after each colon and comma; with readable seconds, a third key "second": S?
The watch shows {"hour": 10, "minute": 2, "second": 50}
